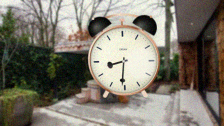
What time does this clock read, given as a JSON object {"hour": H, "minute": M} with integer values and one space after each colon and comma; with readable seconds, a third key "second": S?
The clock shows {"hour": 8, "minute": 31}
